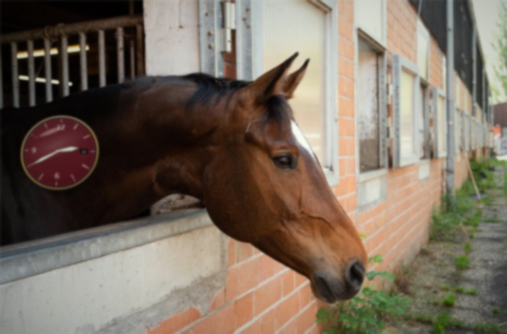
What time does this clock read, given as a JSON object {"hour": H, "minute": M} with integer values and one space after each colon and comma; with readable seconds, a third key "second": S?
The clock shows {"hour": 2, "minute": 40}
